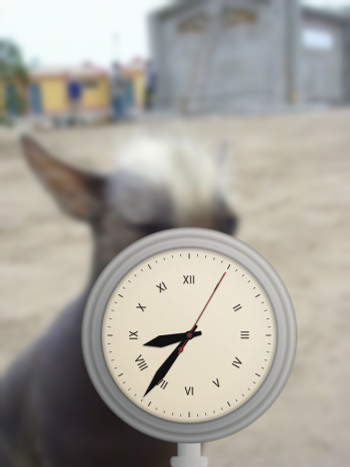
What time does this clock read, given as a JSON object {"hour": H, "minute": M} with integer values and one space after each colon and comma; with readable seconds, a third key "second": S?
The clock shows {"hour": 8, "minute": 36, "second": 5}
